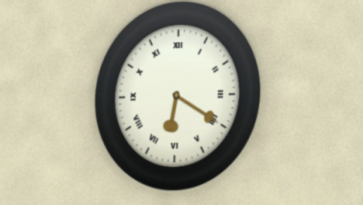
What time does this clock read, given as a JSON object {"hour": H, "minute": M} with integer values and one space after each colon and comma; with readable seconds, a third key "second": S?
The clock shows {"hour": 6, "minute": 20}
